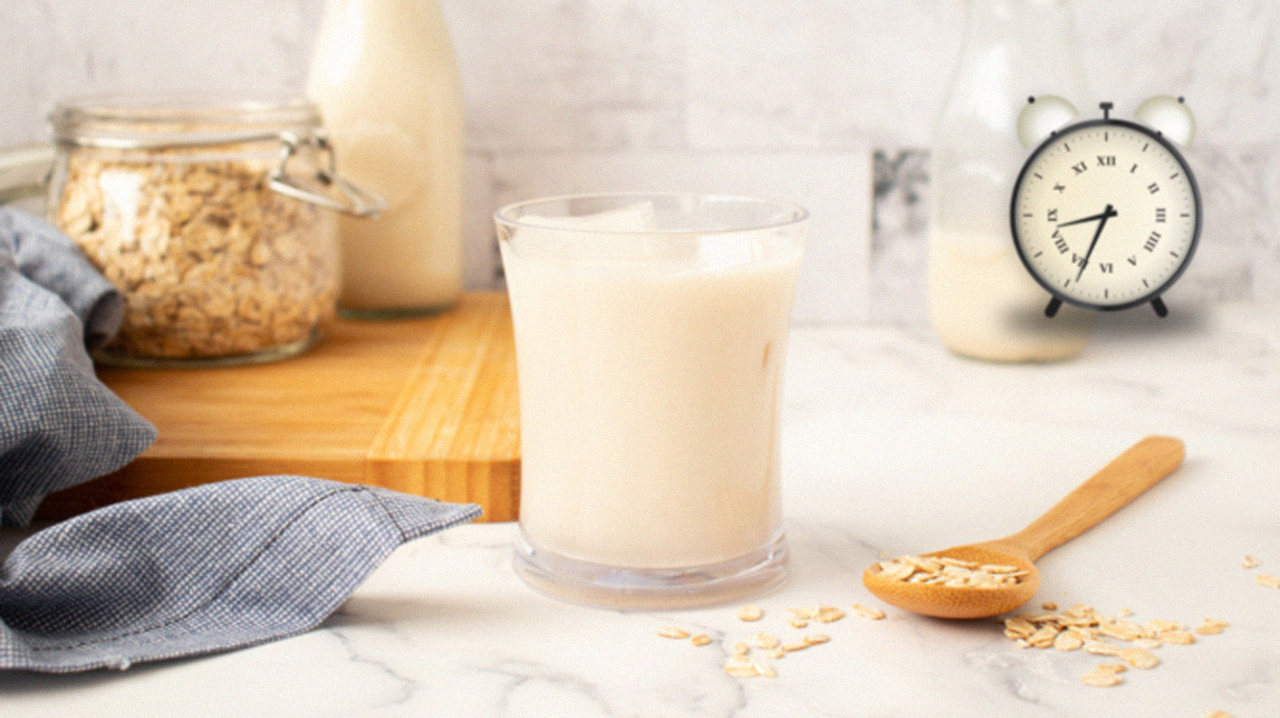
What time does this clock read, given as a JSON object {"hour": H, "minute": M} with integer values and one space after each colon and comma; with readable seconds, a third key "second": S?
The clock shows {"hour": 8, "minute": 34}
